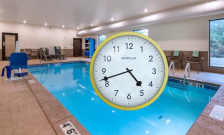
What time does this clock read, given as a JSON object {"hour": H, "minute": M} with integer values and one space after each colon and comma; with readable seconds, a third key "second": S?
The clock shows {"hour": 4, "minute": 42}
